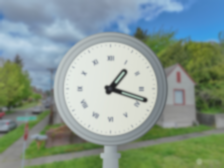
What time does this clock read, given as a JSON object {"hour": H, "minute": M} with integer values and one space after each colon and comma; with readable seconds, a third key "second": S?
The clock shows {"hour": 1, "minute": 18}
